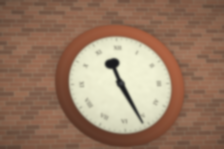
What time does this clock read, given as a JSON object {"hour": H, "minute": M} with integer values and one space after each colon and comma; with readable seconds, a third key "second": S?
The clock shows {"hour": 11, "minute": 26}
